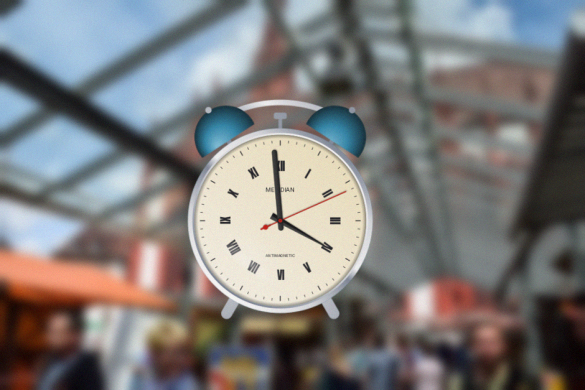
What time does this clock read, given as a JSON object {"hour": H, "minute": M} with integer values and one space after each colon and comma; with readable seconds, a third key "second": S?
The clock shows {"hour": 3, "minute": 59, "second": 11}
